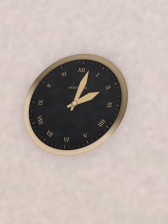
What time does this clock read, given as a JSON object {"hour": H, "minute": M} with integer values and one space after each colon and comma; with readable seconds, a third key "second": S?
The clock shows {"hour": 2, "minute": 2}
